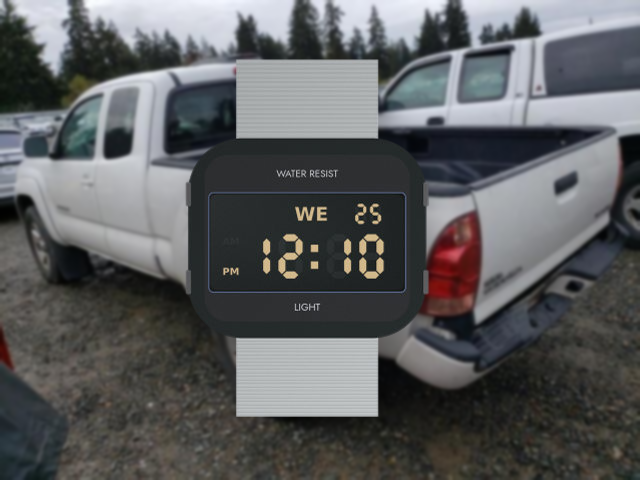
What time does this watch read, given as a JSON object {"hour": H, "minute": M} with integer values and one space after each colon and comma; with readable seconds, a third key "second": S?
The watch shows {"hour": 12, "minute": 10}
